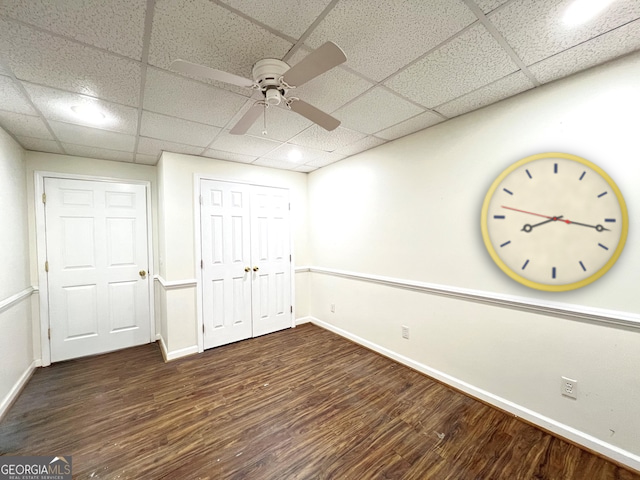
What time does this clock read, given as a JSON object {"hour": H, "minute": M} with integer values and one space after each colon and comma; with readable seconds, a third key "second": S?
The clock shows {"hour": 8, "minute": 16, "second": 47}
